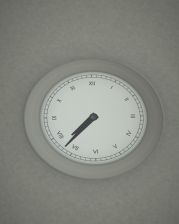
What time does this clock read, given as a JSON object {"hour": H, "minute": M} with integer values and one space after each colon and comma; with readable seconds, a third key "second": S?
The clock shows {"hour": 7, "minute": 37}
